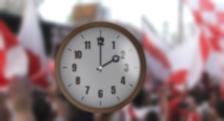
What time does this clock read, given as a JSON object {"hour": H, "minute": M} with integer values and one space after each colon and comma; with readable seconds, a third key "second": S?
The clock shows {"hour": 2, "minute": 0}
